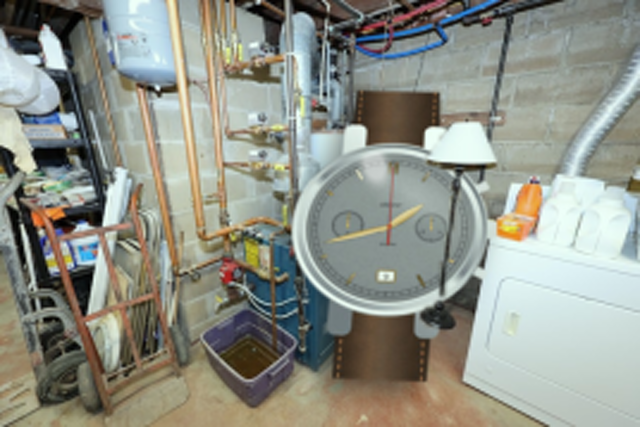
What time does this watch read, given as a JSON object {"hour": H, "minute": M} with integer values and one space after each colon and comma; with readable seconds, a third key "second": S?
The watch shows {"hour": 1, "minute": 42}
